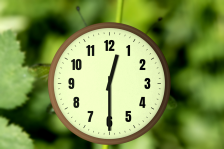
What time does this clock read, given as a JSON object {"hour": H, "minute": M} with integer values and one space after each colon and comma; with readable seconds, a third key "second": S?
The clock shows {"hour": 12, "minute": 30}
